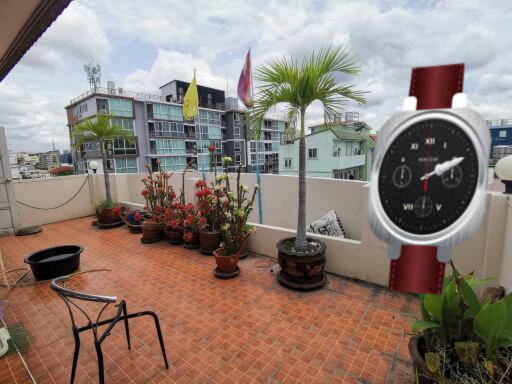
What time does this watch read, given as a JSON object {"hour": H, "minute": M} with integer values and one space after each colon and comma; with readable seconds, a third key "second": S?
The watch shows {"hour": 2, "minute": 11}
